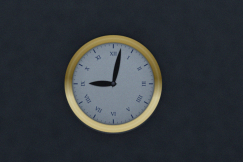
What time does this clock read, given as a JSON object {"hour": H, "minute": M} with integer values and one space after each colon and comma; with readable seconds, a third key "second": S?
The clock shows {"hour": 9, "minute": 2}
